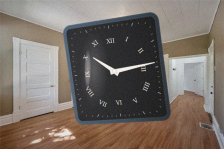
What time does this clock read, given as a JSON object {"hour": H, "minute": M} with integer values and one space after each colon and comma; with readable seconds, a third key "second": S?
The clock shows {"hour": 10, "minute": 14}
